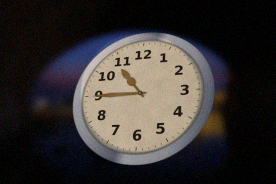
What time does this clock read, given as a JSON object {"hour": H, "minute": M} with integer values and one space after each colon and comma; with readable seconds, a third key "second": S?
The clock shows {"hour": 10, "minute": 45}
